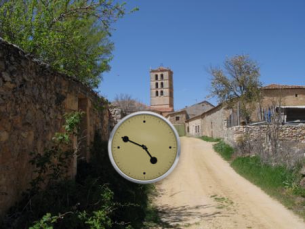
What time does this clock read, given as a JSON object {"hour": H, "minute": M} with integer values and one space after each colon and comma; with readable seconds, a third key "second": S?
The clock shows {"hour": 4, "minute": 49}
